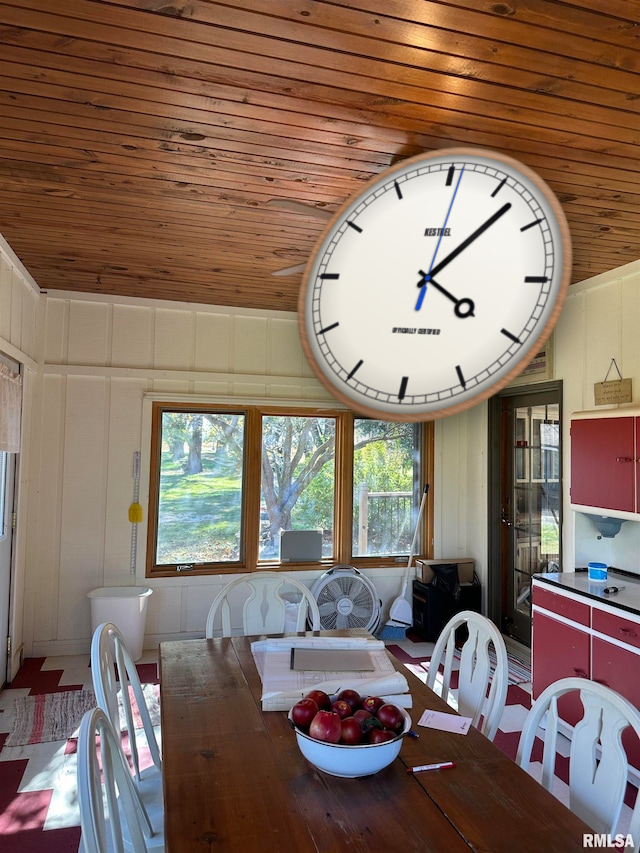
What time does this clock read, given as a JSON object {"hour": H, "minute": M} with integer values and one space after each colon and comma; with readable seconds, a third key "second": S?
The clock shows {"hour": 4, "minute": 7, "second": 1}
